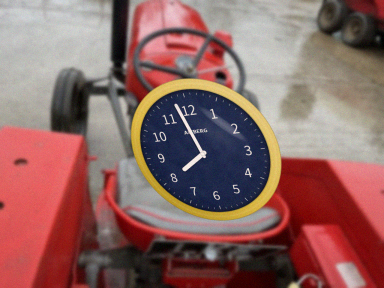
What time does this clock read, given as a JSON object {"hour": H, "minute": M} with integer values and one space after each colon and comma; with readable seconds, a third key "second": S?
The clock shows {"hour": 7, "minute": 58}
